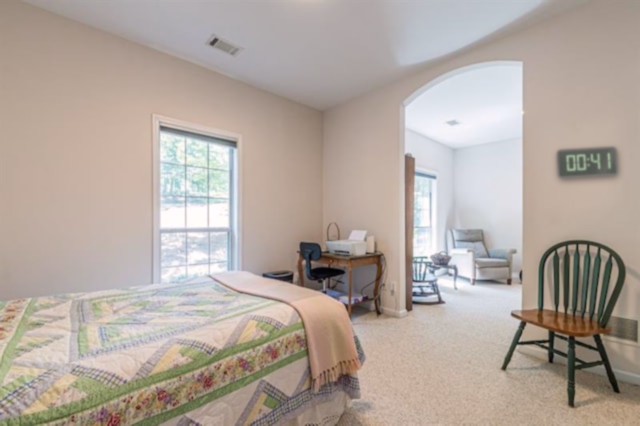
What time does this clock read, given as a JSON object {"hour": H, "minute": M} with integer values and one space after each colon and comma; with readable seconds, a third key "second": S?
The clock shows {"hour": 0, "minute": 41}
